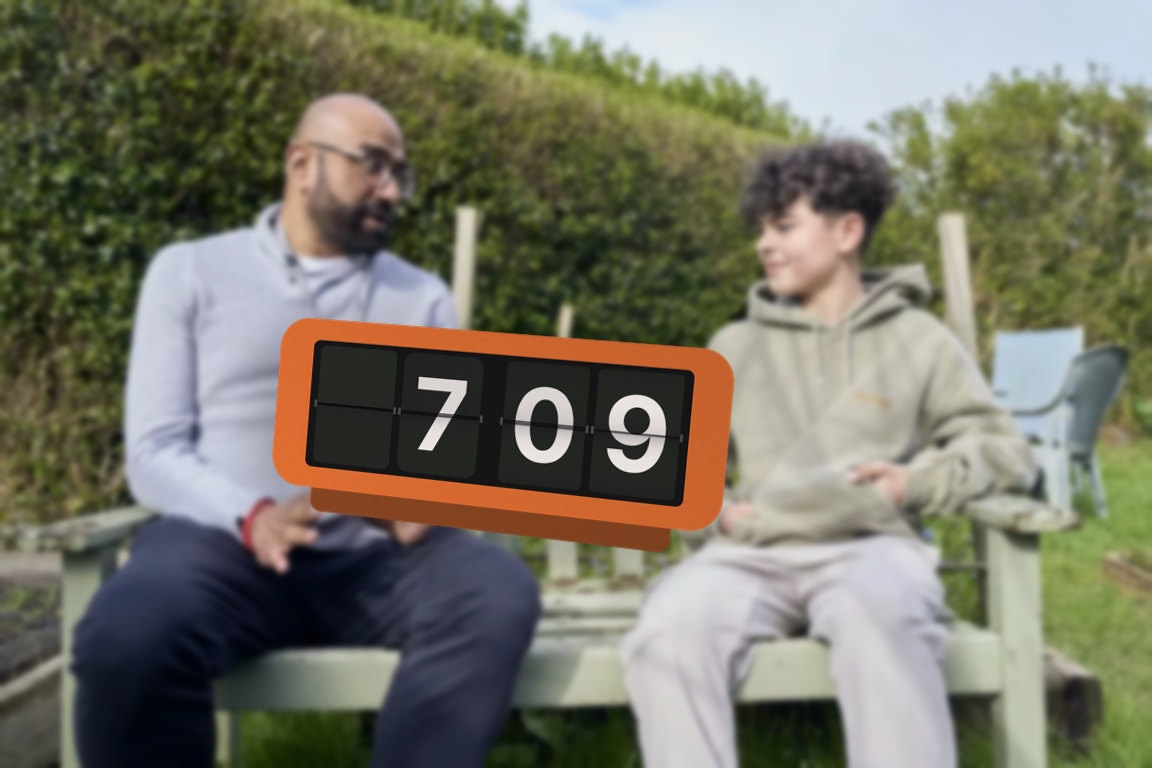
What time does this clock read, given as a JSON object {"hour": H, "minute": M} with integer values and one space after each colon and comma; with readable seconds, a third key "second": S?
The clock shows {"hour": 7, "minute": 9}
